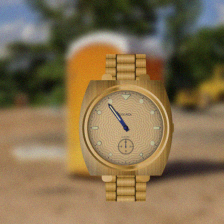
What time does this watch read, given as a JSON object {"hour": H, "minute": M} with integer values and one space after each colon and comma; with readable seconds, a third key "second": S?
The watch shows {"hour": 10, "minute": 54}
